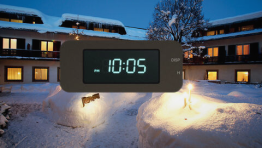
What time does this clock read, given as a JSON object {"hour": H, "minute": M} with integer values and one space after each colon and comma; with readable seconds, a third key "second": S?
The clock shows {"hour": 10, "minute": 5}
